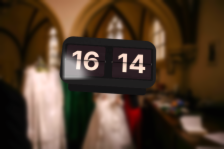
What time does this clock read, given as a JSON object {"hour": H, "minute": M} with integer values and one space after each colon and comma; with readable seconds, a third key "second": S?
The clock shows {"hour": 16, "minute": 14}
